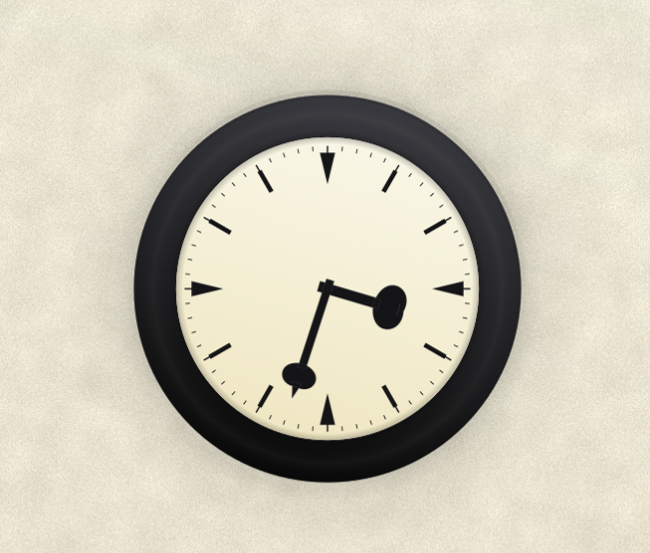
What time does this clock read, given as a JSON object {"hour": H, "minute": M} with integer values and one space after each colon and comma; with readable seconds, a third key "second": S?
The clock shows {"hour": 3, "minute": 33}
